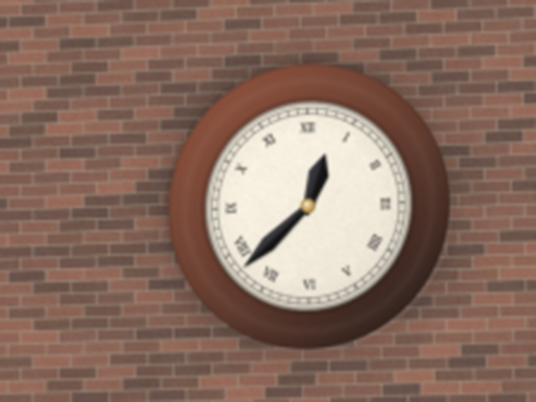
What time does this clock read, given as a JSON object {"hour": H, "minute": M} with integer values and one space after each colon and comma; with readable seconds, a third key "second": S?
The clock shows {"hour": 12, "minute": 38}
